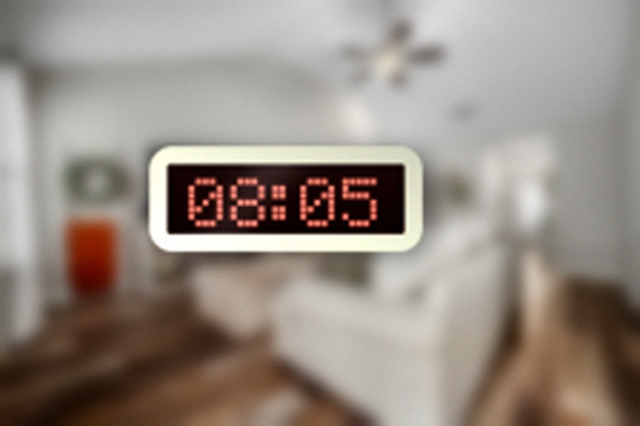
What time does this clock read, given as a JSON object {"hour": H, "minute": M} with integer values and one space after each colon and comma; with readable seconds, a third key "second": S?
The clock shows {"hour": 8, "minute": 5}
